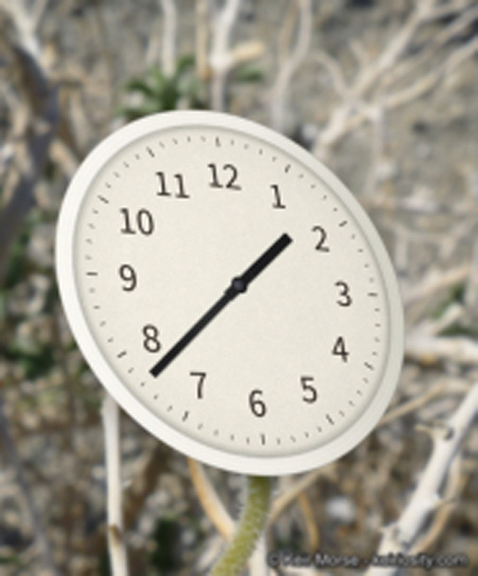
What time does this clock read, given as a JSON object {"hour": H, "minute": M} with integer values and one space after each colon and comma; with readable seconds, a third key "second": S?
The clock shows {"hour": 1, "minute": 38}
